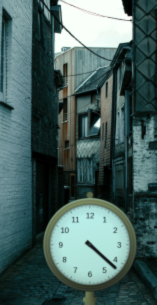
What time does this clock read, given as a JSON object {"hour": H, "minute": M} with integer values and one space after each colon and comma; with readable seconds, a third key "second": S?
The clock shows {"hour": 4, "minute": 22}
